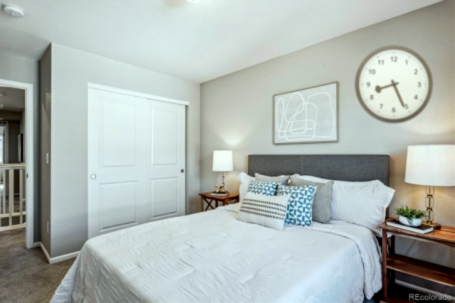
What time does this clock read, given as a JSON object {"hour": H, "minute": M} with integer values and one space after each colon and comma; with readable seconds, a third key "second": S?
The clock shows {"hour": 8, "minute": 26}
